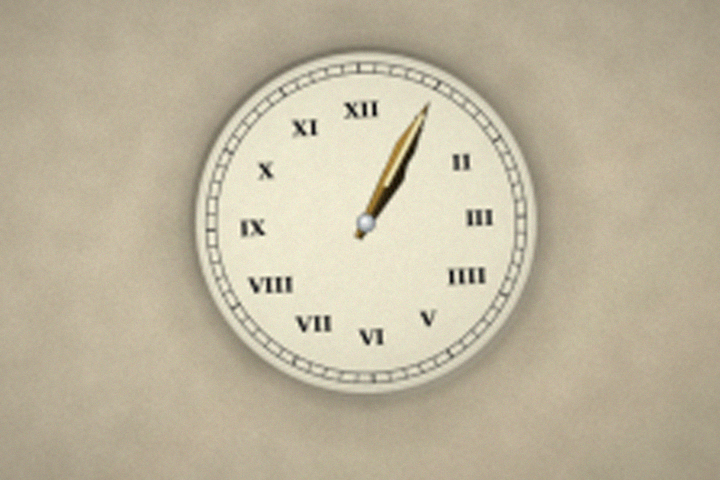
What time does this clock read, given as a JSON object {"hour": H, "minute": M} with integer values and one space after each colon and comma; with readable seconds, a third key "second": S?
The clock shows {"hour": 1, "minute": 5}
